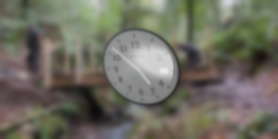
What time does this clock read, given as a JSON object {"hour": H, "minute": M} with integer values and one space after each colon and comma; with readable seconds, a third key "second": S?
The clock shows {"hour": 4, "minute": 52}
